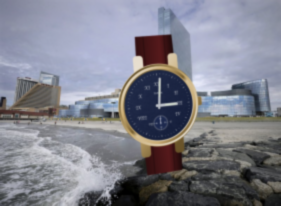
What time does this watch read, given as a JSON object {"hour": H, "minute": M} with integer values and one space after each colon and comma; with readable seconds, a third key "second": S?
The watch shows {"hour": 3, "minute": 1}
